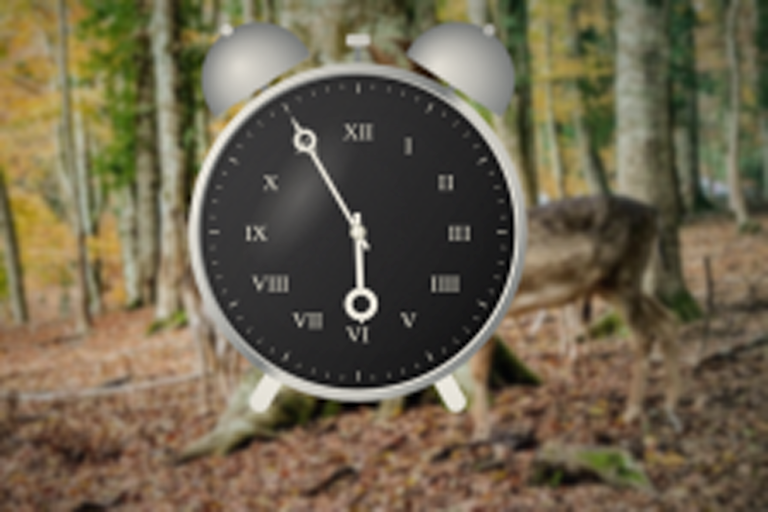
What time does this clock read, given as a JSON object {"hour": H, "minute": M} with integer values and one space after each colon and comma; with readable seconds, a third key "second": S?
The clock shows {"hour": 5, "minute": 55}
